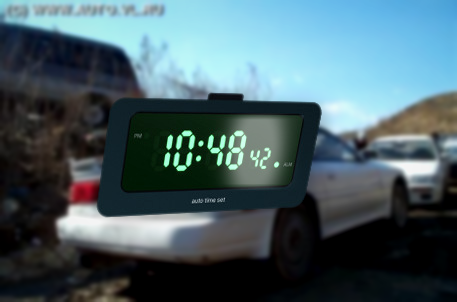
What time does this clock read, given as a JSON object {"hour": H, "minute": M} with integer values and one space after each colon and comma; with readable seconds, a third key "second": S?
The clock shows {"hour": 10, "minute": 48, "second": 42}
